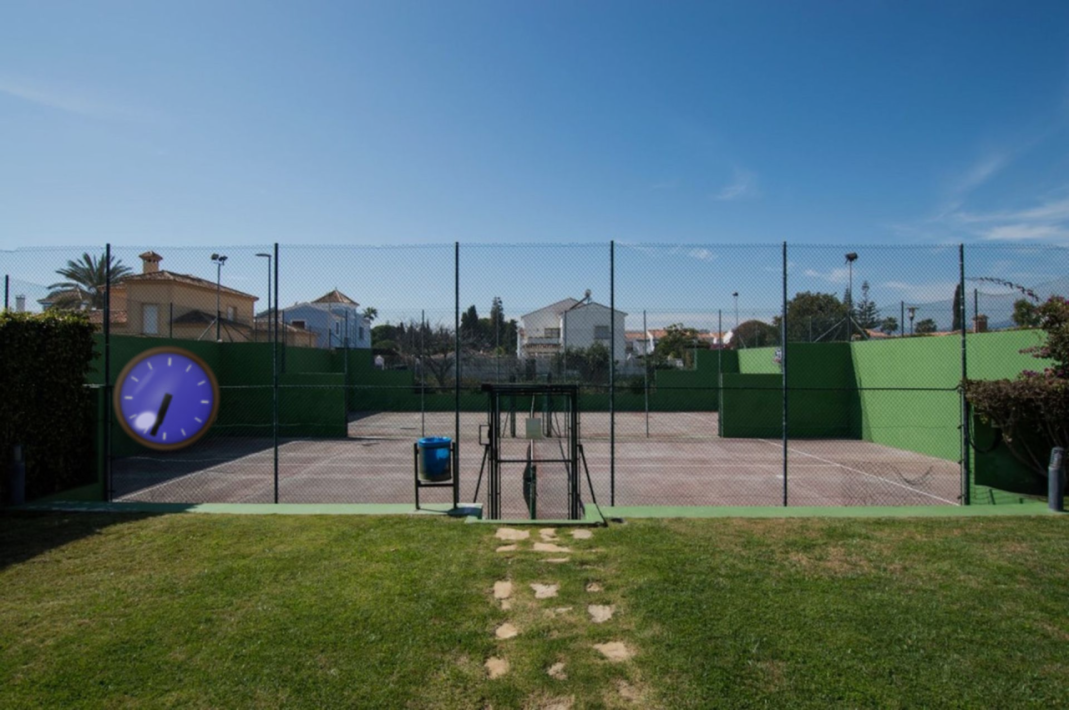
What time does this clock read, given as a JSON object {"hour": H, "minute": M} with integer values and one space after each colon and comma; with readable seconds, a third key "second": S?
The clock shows {"hour": 6, "minute": 33}
